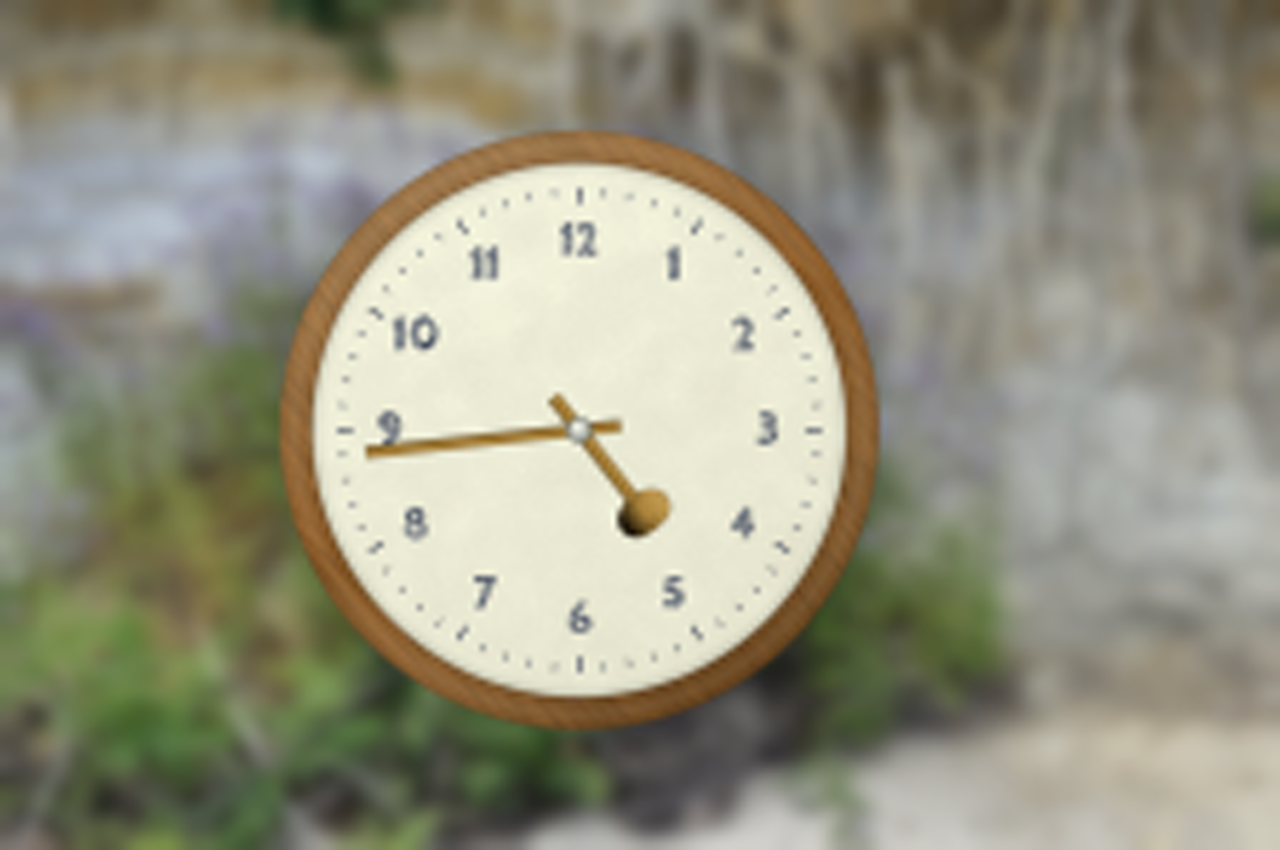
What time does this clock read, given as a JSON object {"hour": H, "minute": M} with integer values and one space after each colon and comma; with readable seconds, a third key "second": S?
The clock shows {"hour": 4, "minute": 44}
